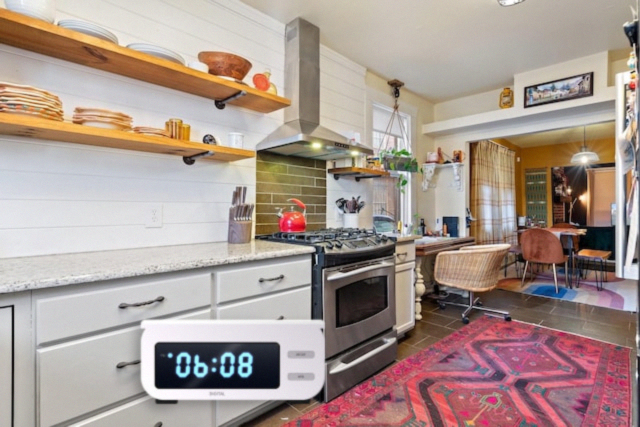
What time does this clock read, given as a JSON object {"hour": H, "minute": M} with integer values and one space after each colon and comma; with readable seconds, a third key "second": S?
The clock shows {"hour": 6, "minute": 8}
